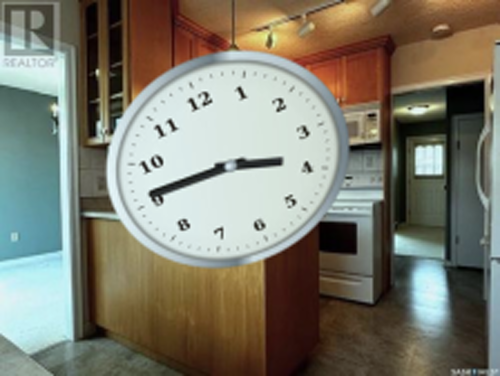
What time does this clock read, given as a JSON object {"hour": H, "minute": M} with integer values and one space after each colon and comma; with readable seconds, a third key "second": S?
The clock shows {"hour": 3, "minute": 46}
